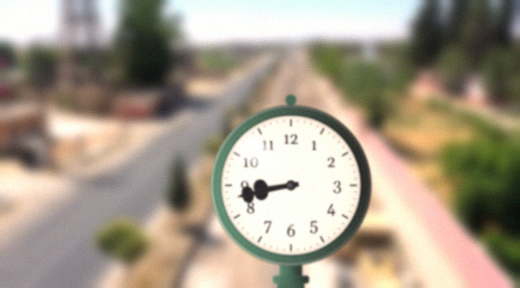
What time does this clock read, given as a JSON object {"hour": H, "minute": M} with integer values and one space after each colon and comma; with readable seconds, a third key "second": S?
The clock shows {"hour": 8, "minute": 43}
